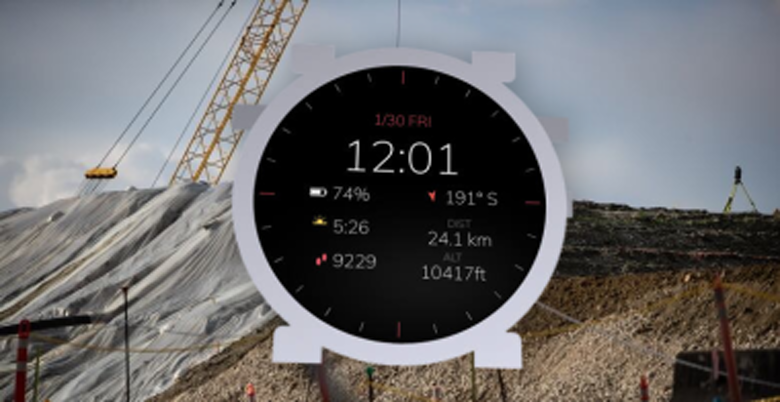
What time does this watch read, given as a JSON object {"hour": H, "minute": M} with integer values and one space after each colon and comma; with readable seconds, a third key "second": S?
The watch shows {"hour": 12, "minute": 1}
